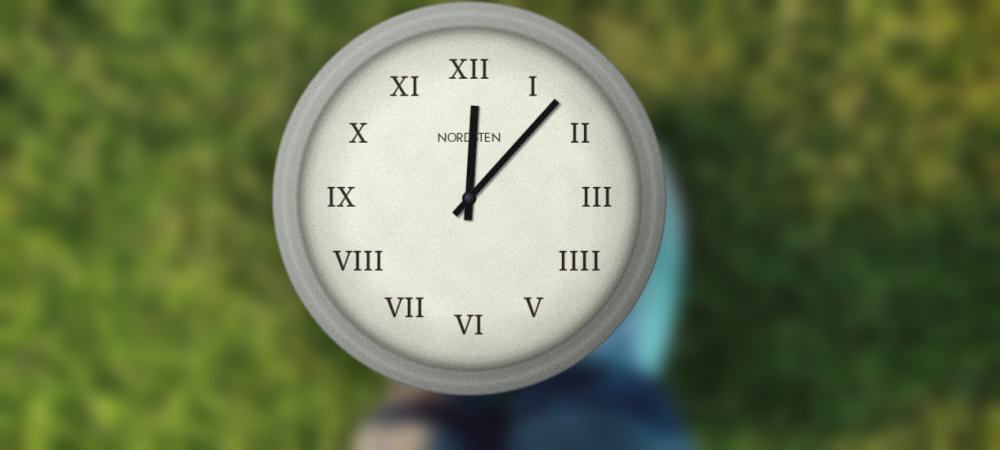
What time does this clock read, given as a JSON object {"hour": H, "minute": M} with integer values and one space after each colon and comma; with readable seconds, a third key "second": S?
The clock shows {"hour": 12, "minute": 7}
